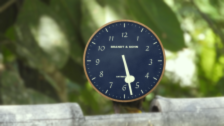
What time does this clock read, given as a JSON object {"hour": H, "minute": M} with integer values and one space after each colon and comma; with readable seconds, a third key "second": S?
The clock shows {"hour": 5, "minute": 28}
